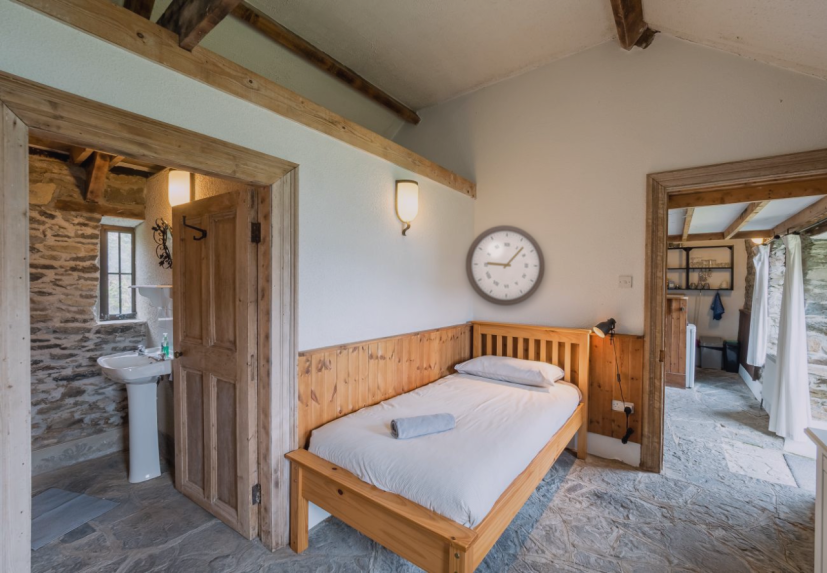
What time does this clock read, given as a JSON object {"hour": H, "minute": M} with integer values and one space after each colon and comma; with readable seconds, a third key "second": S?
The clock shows {"hour": 9, "minute": 7}
